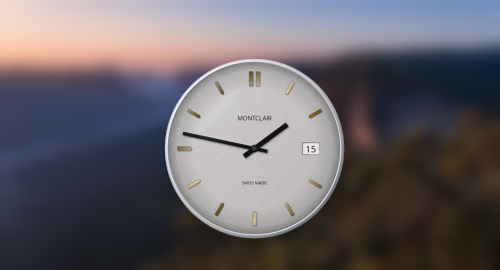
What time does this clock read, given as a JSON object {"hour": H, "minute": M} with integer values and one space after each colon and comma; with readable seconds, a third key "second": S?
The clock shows {"hour": 1, "minute": 47}
